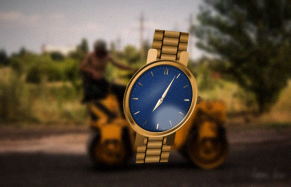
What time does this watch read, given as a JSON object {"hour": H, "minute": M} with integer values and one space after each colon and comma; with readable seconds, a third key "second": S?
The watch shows {"hour": 7, "minute": 4}
